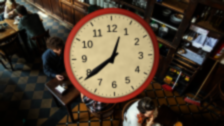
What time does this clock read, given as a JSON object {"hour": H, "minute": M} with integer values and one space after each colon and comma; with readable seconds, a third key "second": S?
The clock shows {"hour": 12, "minute": 39}
